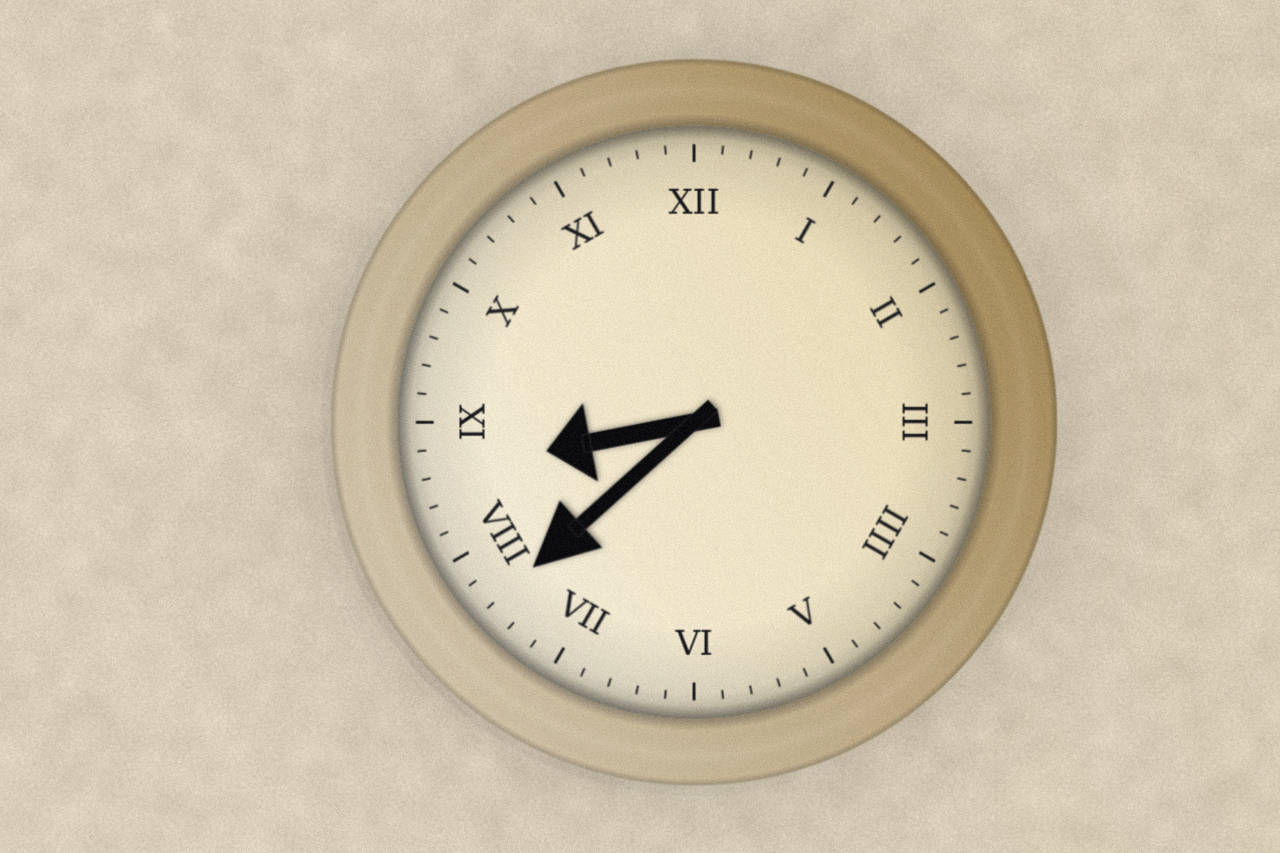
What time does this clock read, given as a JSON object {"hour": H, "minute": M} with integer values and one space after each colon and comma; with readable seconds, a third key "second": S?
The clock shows {"hour": 8, "minute": 38}
